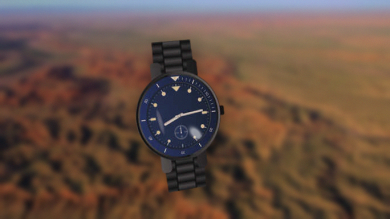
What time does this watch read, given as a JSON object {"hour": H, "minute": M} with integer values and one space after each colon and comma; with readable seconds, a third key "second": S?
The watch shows {"hour": 8, "minute": 14}
